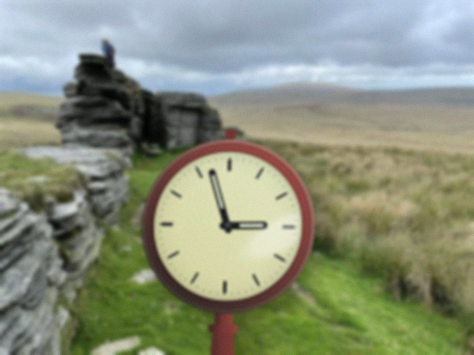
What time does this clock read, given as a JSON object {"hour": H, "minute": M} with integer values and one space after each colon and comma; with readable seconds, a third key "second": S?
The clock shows {"hour": 2, "minute": 57}
